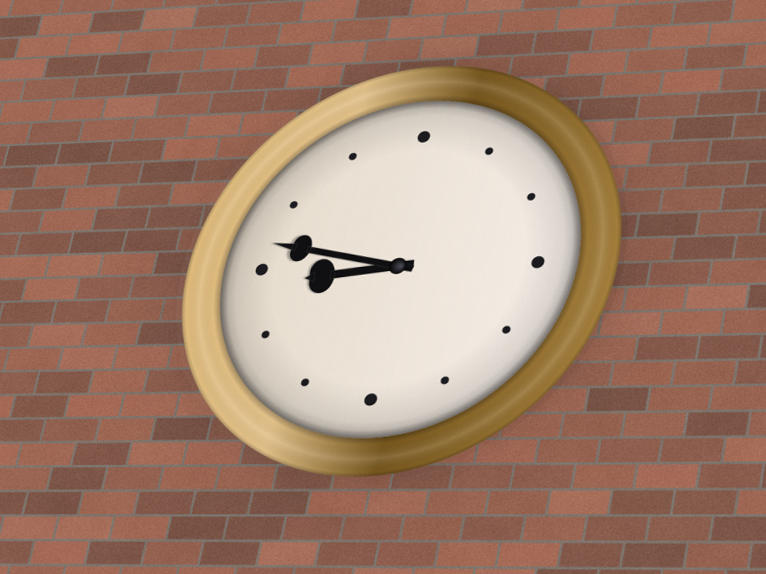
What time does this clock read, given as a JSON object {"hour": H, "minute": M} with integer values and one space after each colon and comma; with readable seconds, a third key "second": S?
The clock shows {"hour": 8, "minute": 47}
